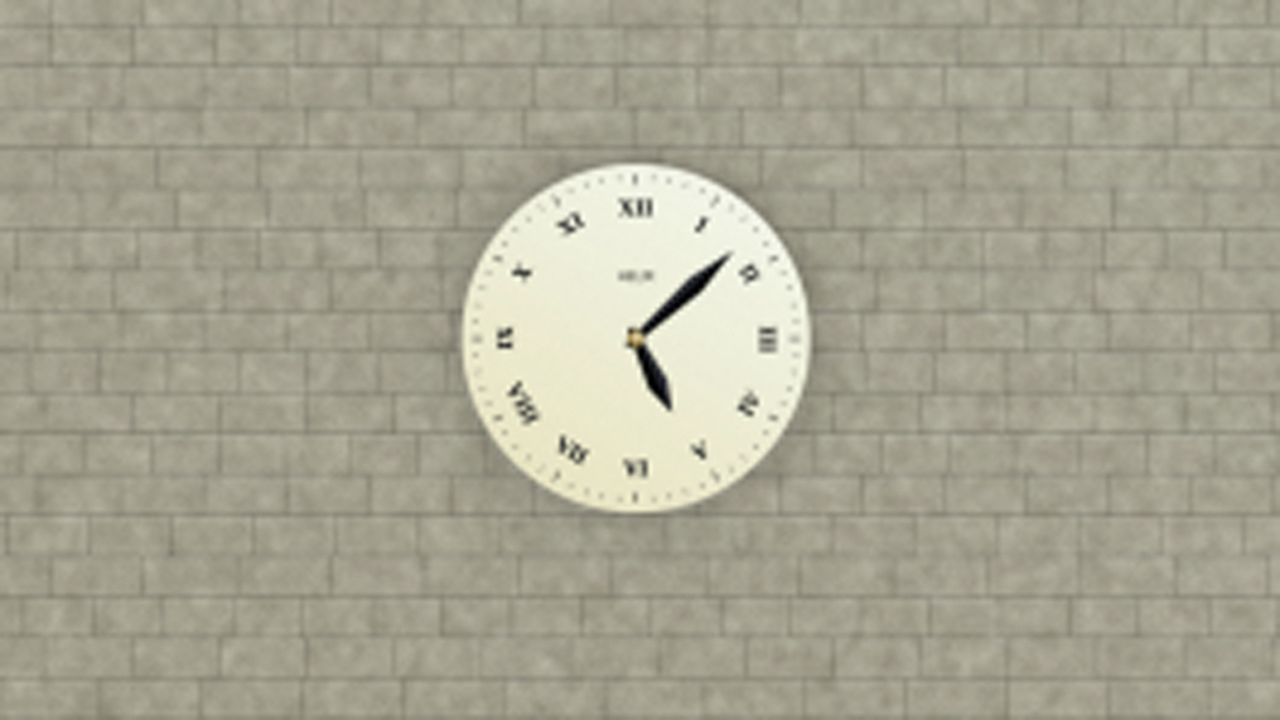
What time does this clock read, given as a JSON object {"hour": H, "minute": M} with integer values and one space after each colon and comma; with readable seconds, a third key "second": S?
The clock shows {"hour": 5, "minute": 8}
